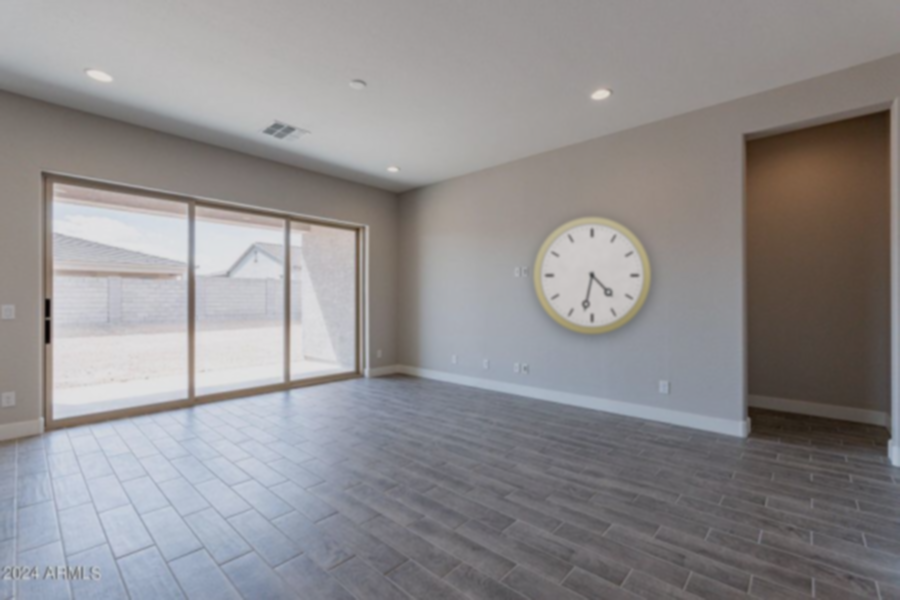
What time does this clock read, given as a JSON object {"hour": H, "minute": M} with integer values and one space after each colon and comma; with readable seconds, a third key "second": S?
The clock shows {"hour": 4, "minute": 32}
